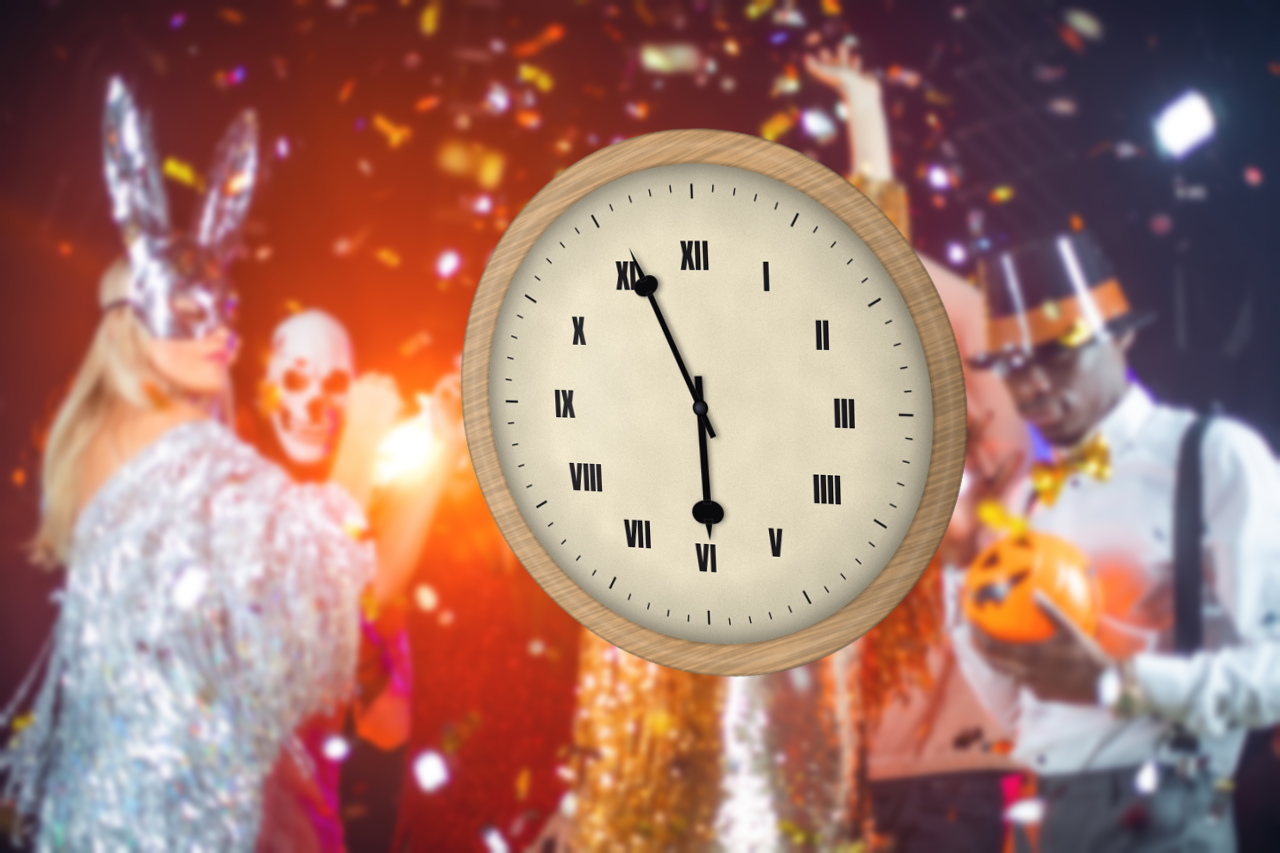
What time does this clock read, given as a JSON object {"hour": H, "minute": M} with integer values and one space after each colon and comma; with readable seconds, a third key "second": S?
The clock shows {"hour": 5, "minute": 56}
